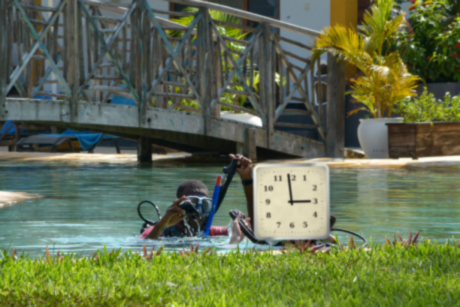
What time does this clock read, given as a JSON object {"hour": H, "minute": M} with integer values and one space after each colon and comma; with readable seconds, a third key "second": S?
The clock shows {"hour": 2, "minute": 59}
